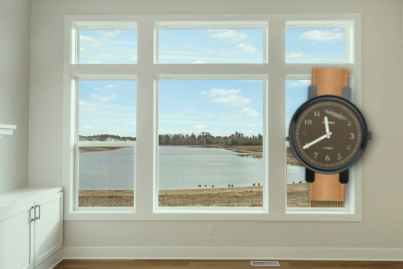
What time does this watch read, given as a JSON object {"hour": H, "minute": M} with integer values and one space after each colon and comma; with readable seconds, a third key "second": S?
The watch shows {"hour": 11, "minute": 40}
